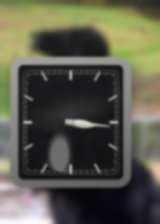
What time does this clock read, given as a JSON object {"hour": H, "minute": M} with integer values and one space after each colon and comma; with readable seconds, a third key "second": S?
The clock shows {"hour": 3, "minute": 16}
